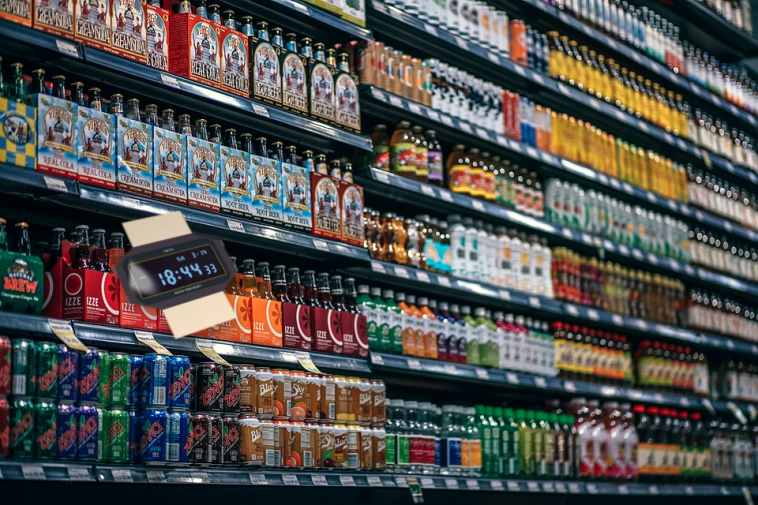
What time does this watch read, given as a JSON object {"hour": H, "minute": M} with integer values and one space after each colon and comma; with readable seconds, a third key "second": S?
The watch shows {"hour": 18, "minute": 44, "second": 33}
